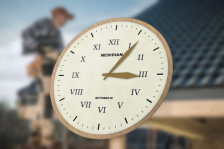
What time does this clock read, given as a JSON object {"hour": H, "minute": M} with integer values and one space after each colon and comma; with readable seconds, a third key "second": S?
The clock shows {"hour": 3, "minute": 6}
